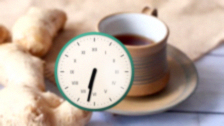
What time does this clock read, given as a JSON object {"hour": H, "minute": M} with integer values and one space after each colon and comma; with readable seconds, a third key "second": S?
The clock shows {"hour": 6, "minute": 32}
